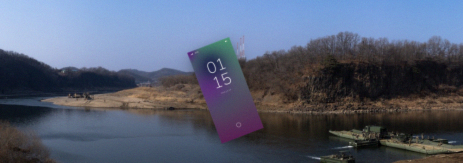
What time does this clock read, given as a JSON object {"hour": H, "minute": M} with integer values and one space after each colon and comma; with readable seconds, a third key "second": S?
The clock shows {"hour": 1, "minute": 15}
